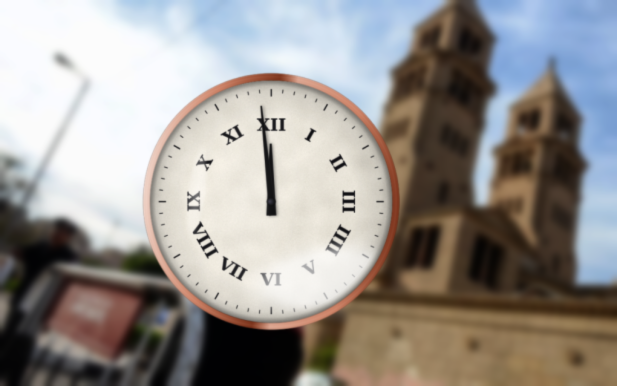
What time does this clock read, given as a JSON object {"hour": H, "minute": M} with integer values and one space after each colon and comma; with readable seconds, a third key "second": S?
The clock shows {"hour": 11, "minute": 59}
